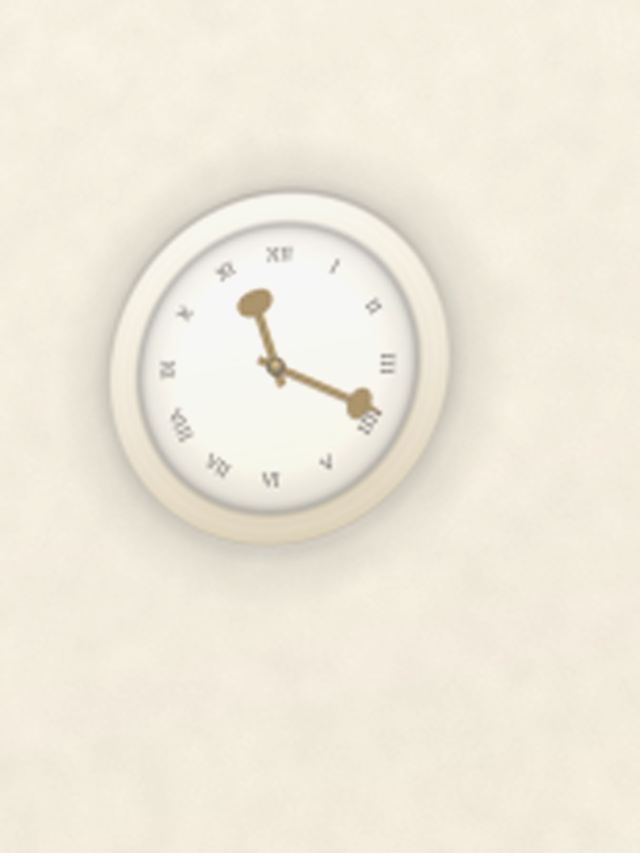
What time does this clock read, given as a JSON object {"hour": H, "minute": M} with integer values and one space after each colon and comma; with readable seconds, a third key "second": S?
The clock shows {"hour": 11, "minute": 19}
